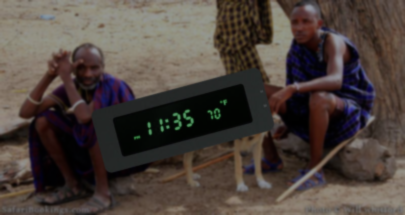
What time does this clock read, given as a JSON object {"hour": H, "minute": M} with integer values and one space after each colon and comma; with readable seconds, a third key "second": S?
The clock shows {"hour": 11, "minute": 35}
